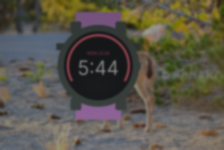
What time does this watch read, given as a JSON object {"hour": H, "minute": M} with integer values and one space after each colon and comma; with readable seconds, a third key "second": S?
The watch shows {"hour": 5, "minute": 44}
